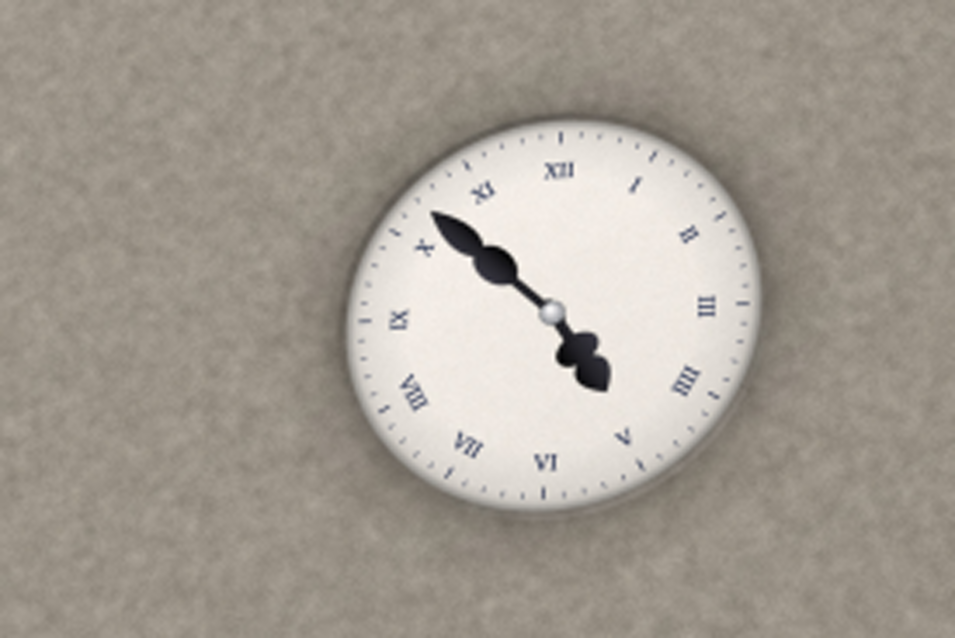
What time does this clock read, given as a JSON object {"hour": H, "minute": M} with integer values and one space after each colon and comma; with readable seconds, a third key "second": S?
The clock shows {"hour": 4, "minute": 52}
